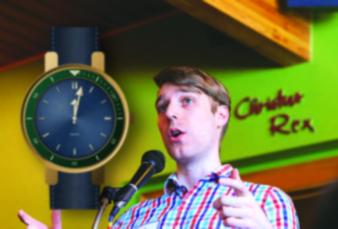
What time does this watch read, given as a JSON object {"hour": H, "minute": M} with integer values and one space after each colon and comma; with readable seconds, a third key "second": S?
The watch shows {"hour": 12, "minute": 2}
